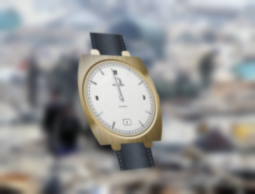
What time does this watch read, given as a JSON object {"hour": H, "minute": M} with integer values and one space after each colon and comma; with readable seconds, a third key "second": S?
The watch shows {"hour": 11, "minute": 59}
